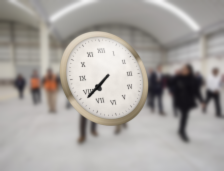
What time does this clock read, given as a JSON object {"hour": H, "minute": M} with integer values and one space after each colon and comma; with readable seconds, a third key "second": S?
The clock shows {"hour": 7, "minute": 39}
